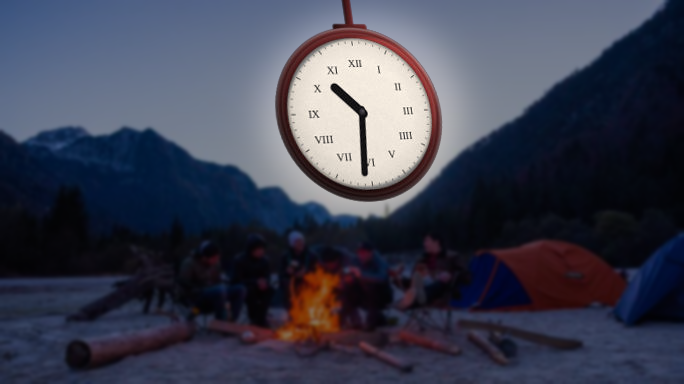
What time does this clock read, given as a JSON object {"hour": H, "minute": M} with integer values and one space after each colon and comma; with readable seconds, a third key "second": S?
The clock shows {"hour": 10, "minute": 31}
